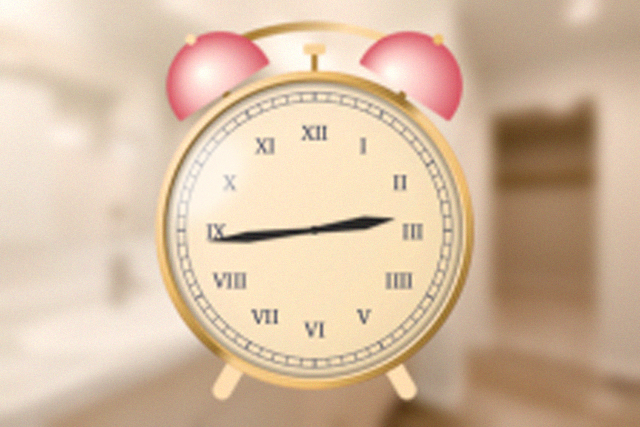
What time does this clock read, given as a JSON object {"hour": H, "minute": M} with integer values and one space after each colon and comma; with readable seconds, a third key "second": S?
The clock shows {"hour": 2, "minute": 44}
